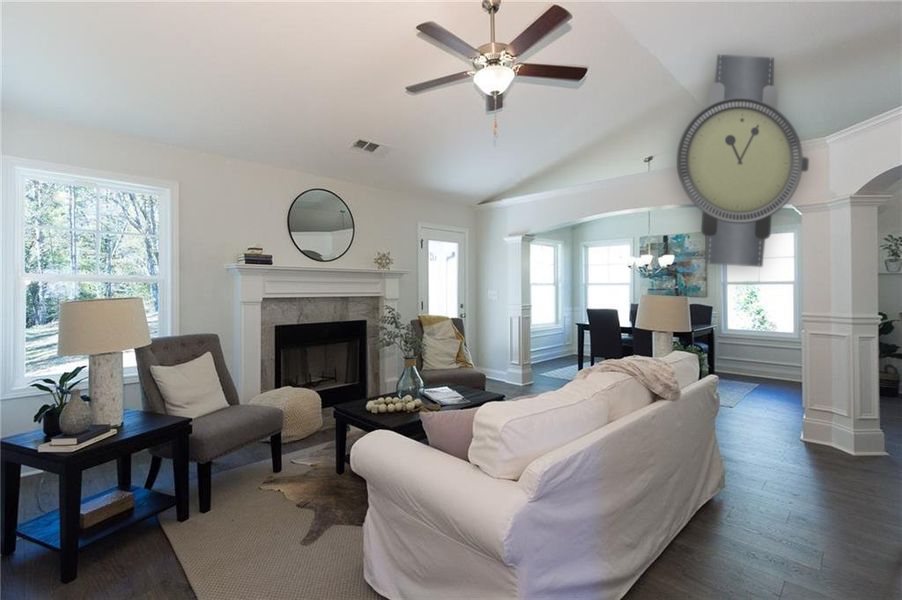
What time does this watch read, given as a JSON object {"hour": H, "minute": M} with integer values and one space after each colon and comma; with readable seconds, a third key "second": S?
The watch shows {"hour": 11, "minute": 4}
